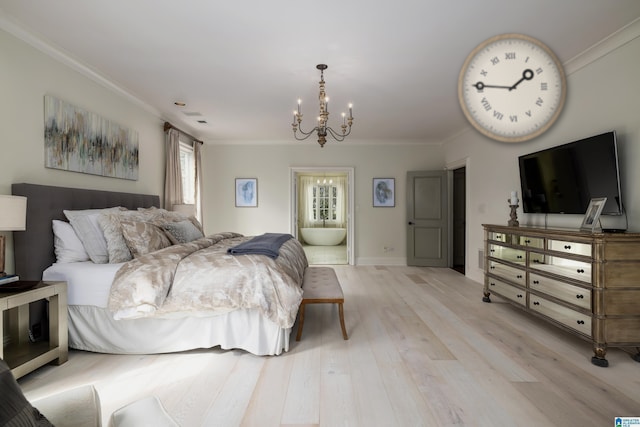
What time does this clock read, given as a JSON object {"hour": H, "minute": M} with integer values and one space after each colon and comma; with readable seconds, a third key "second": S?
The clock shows {"hour": 1, "minute": 46}
